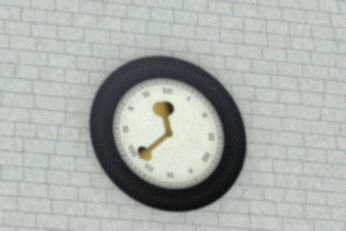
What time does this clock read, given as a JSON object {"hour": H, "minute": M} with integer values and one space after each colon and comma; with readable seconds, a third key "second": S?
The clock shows {"hour": 11, "minute": 38}
